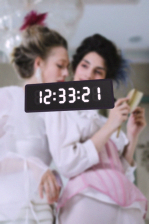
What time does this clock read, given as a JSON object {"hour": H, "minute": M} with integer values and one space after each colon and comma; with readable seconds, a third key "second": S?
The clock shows {"hour": 12, "minute": 33, "second": 21}
